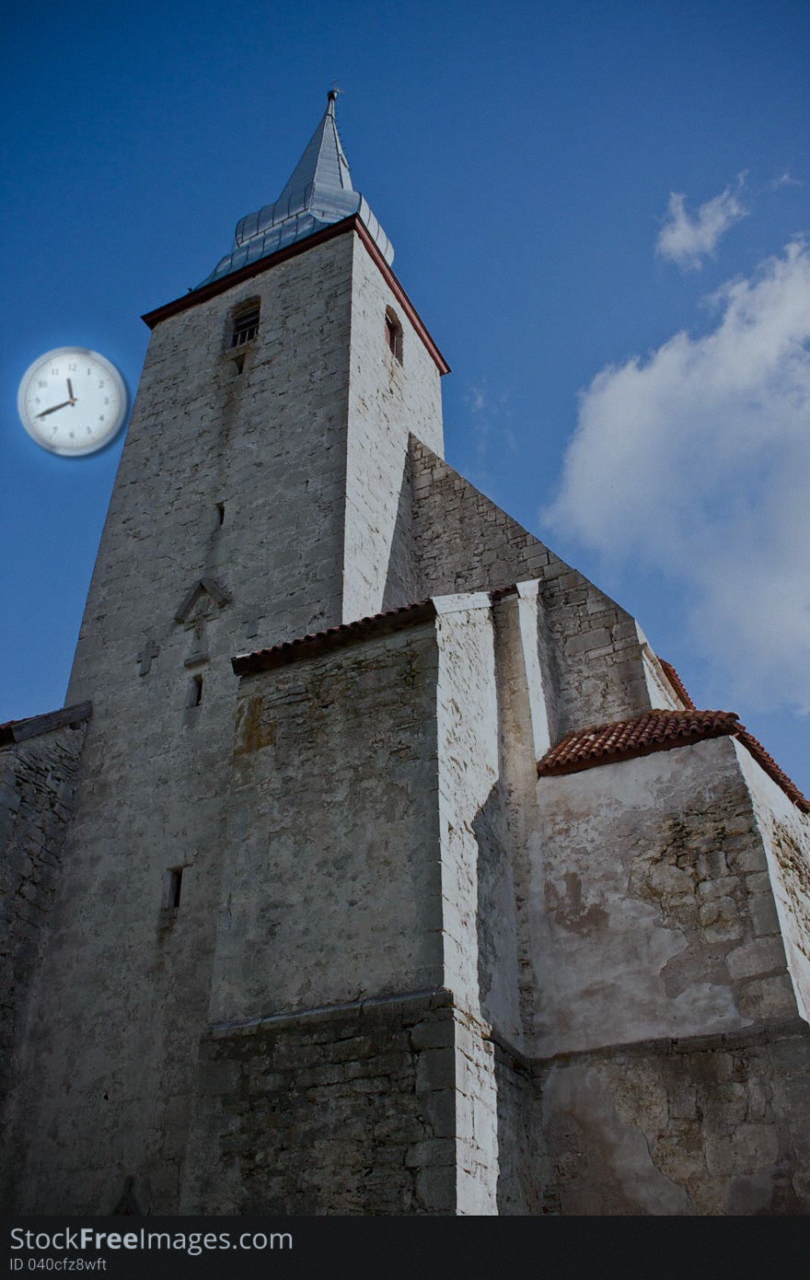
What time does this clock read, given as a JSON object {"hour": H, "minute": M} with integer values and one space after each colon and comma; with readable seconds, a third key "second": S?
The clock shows {"hour": 11, "minute": 41}
